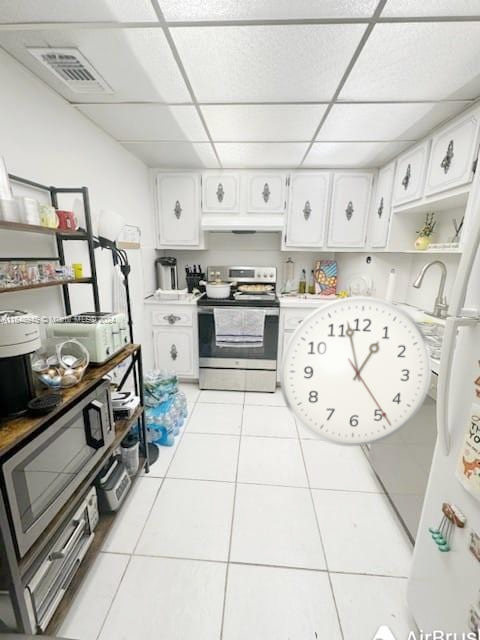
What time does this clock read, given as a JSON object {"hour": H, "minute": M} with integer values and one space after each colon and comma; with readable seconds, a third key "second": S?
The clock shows {"hour": 12, "minute": 57, "second": 24}
